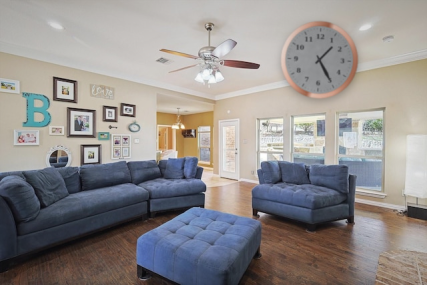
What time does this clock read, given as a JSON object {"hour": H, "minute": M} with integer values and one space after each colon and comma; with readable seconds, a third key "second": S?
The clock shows {"hour": 1, "minute": 25}
